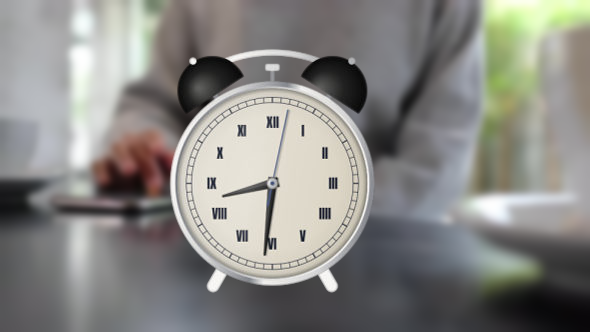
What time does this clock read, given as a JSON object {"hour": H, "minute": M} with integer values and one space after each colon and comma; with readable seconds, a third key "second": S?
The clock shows {"hour": 8, "minute": 31, "second": 2}
